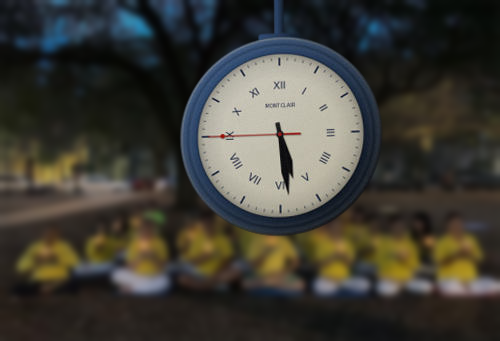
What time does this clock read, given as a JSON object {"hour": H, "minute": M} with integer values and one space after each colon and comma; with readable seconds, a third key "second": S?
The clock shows {"hour": 5, "minute": 28, "second": 45}
